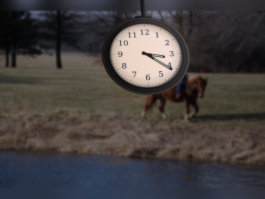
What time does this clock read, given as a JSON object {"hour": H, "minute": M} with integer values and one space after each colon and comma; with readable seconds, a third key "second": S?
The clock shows {"hour": 3, "minute": 21}
